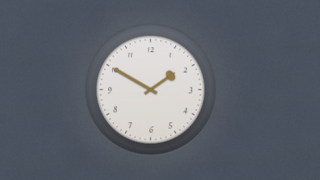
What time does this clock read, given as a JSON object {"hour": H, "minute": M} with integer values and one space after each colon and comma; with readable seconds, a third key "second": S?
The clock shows {"hour": 1, "minute": 50}
